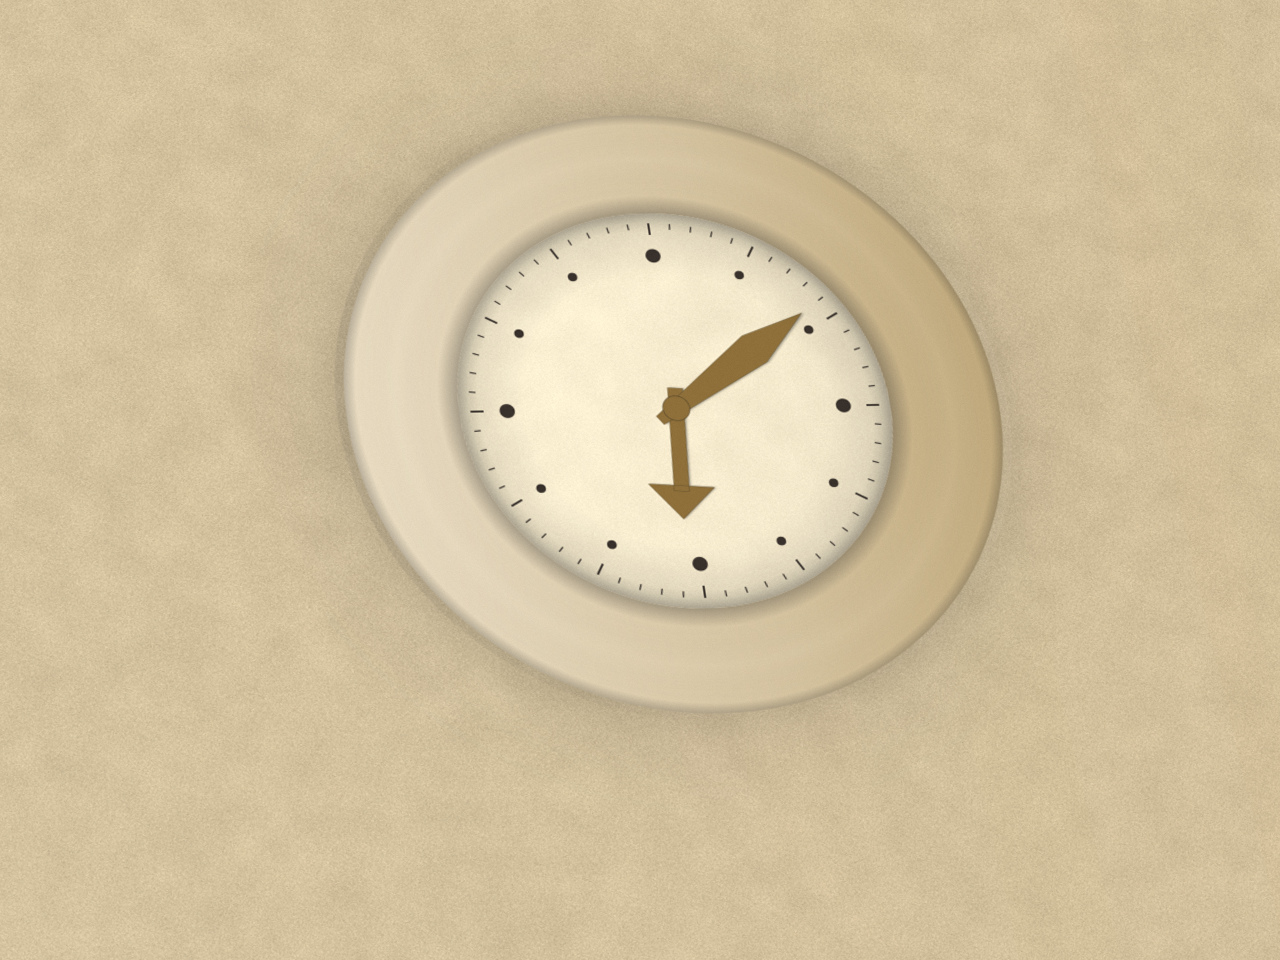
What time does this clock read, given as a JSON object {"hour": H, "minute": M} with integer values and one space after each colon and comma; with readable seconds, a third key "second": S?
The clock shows {"hour": 6, "minute": 9}
